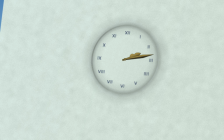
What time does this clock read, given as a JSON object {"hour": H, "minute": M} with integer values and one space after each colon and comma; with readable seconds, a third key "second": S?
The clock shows {"hour": 2, "minute": 13}
